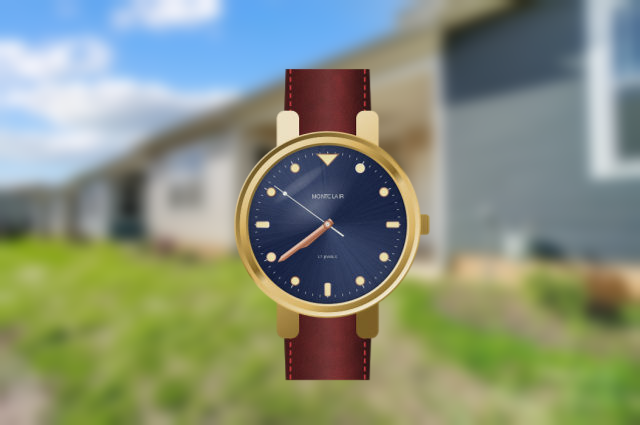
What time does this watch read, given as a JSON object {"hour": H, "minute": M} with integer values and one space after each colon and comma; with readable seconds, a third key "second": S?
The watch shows {"hour": 7, "minute": 38, "second": 51}
